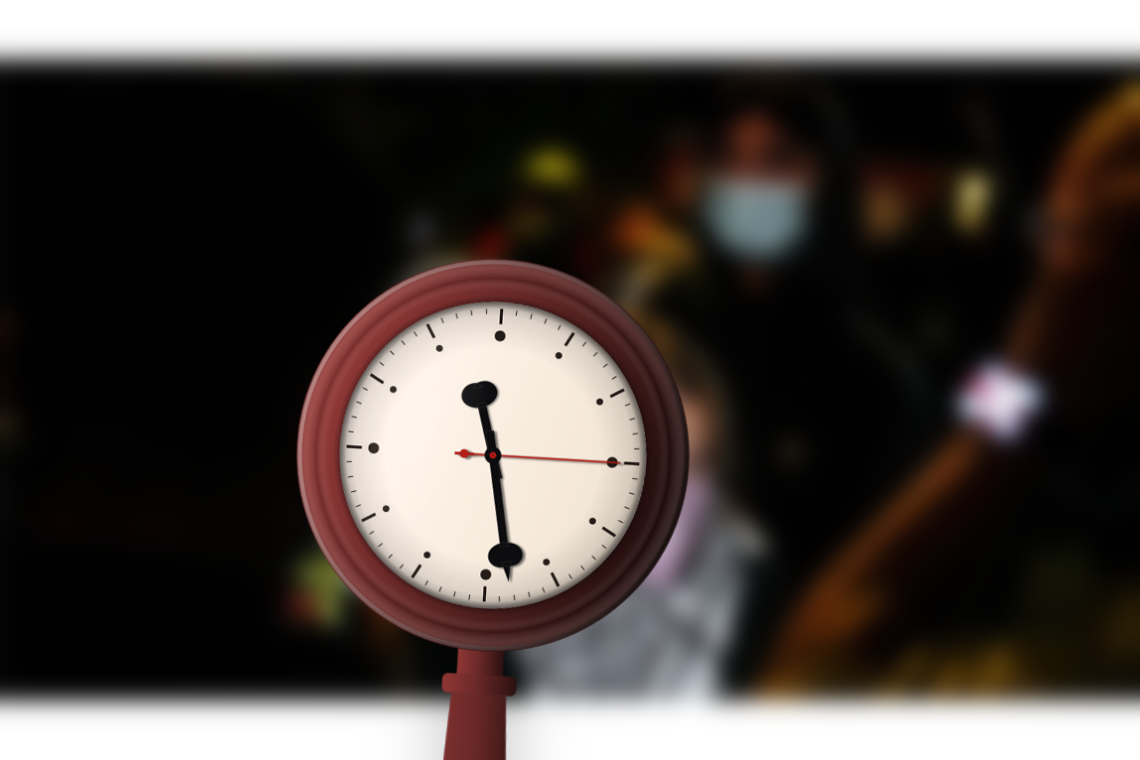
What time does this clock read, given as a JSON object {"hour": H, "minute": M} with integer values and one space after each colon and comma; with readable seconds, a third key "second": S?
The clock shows {"hour": 11, "minute": 28, "second": 15}
